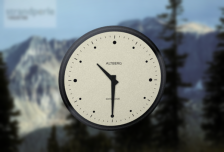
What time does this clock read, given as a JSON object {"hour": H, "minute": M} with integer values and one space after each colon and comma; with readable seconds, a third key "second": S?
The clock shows {"hour": 10, "minute": 30}
